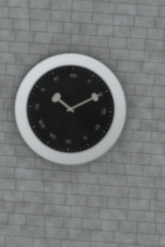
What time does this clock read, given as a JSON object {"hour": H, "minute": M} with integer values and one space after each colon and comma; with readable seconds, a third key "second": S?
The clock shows {"hour": 10, "minute": 10}
